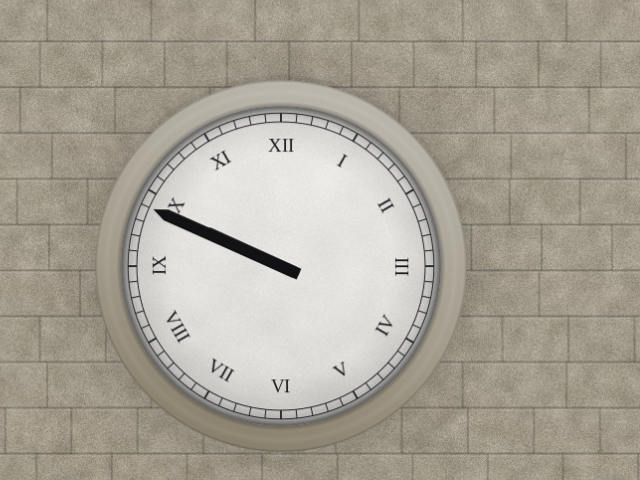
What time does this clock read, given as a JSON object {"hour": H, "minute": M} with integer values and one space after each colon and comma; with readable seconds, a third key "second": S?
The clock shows {"hour": 9, "minute": 49}
